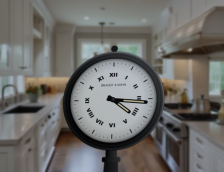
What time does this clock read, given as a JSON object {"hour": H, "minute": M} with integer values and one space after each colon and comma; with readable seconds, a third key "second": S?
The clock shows {"hour": 4, "minute": 16}
